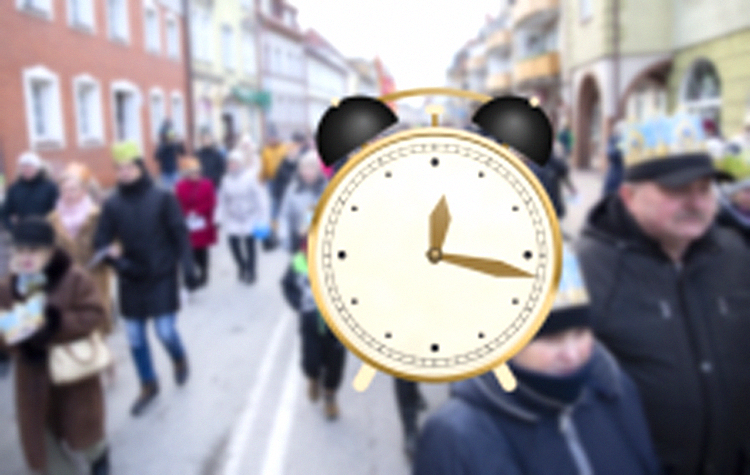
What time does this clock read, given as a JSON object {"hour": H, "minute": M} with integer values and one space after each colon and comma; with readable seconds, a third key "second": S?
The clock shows {"hour": 12, "minute": 17}
